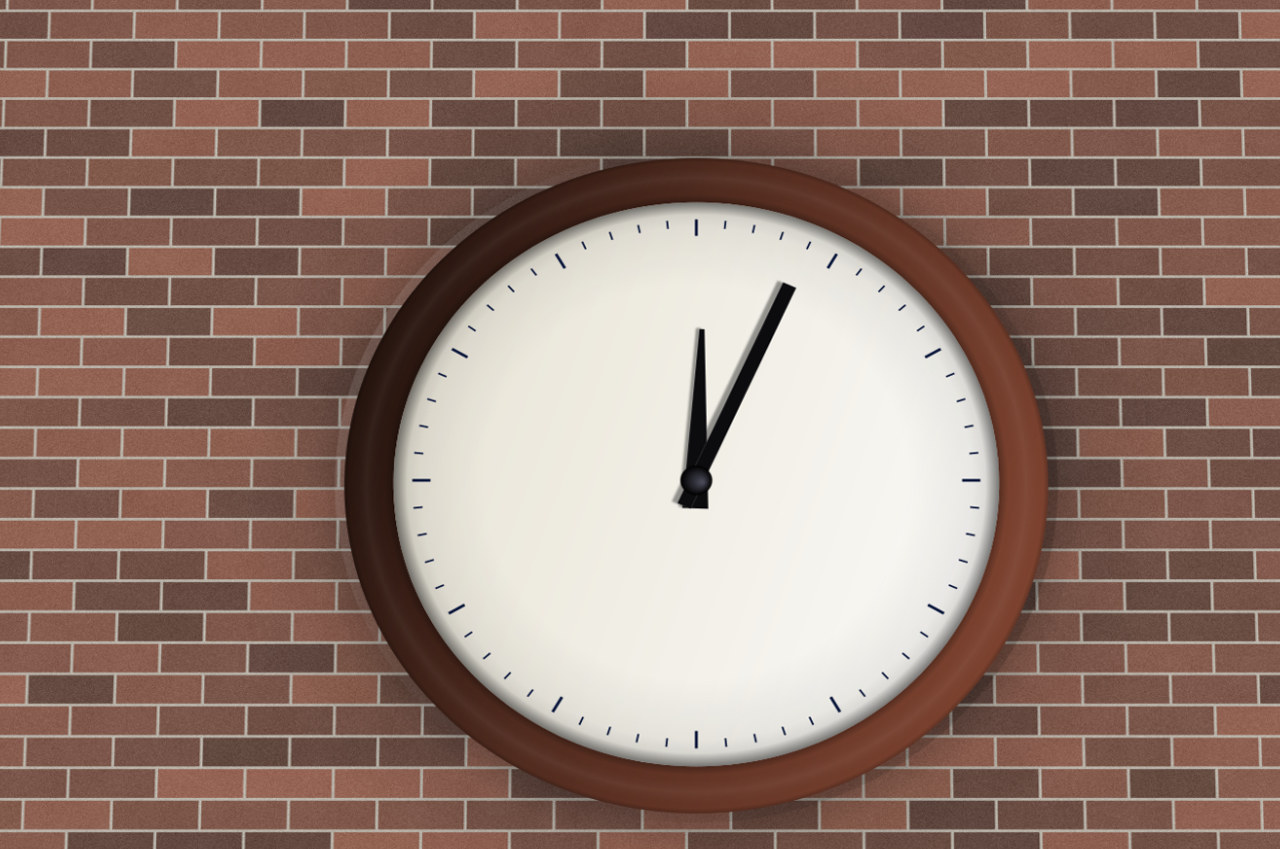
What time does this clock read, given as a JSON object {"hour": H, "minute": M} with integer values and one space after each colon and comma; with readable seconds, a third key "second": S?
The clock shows {"hour": 12, "minute": 4}
